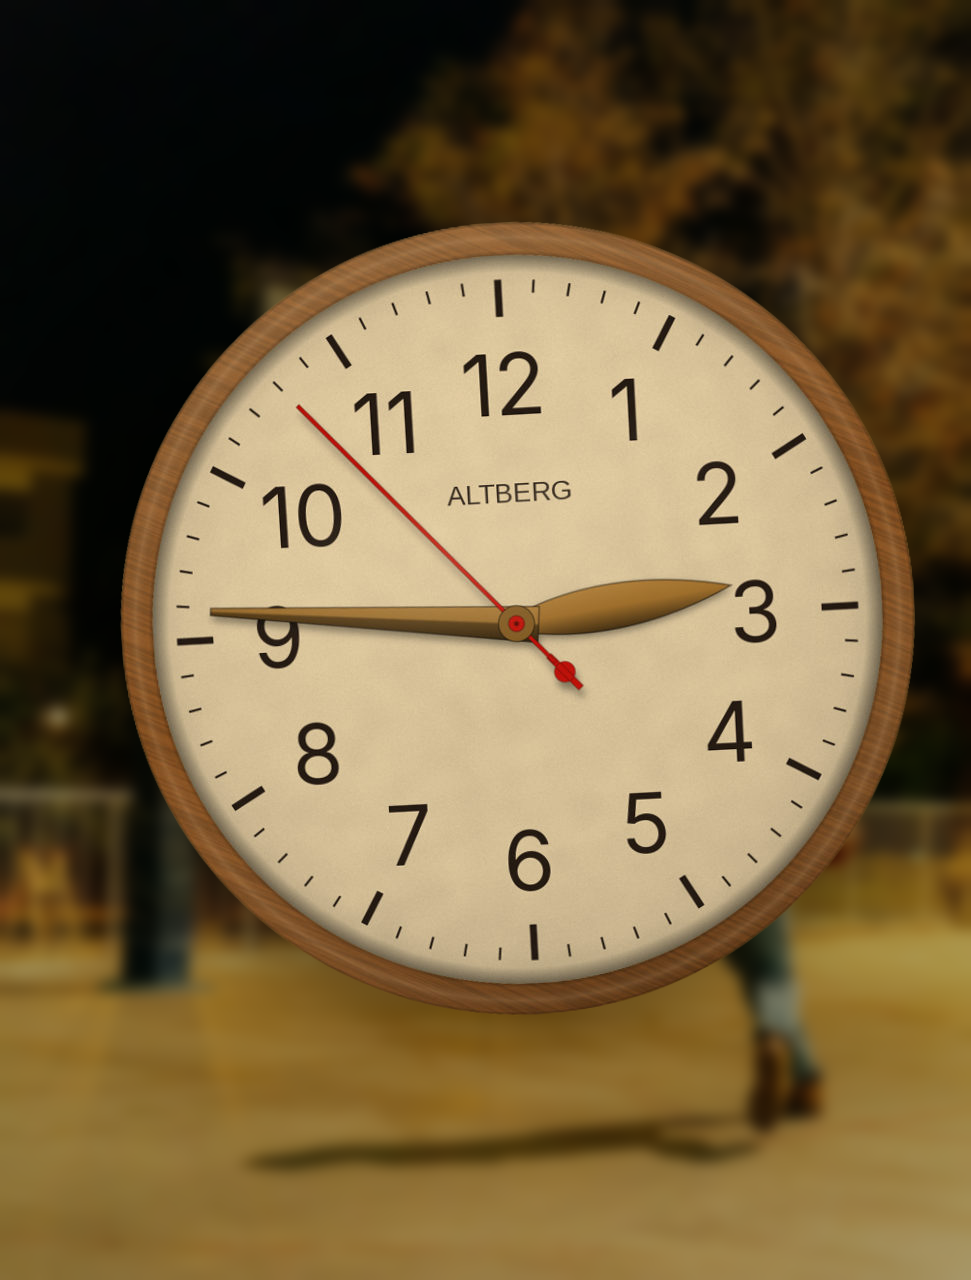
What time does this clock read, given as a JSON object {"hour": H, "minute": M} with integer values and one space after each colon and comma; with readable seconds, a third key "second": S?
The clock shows {"hour": 2, "minute": 45, "second": 53}
